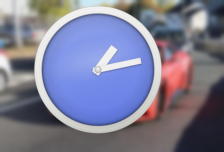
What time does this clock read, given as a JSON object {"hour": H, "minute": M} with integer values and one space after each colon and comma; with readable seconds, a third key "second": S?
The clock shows {"hour": 1, "minute": 13}
